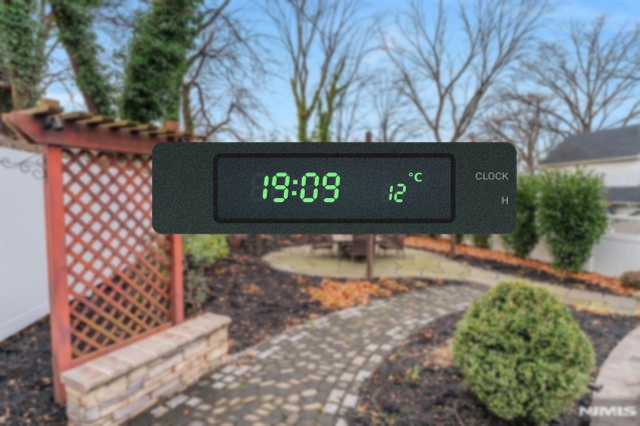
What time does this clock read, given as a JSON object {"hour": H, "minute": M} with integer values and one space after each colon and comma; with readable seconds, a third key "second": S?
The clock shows {"hour": 19, "minute": 9}
